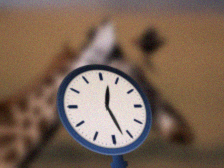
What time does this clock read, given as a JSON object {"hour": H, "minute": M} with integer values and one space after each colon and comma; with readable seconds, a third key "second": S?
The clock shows {"hour": 12, "minute": 27}
